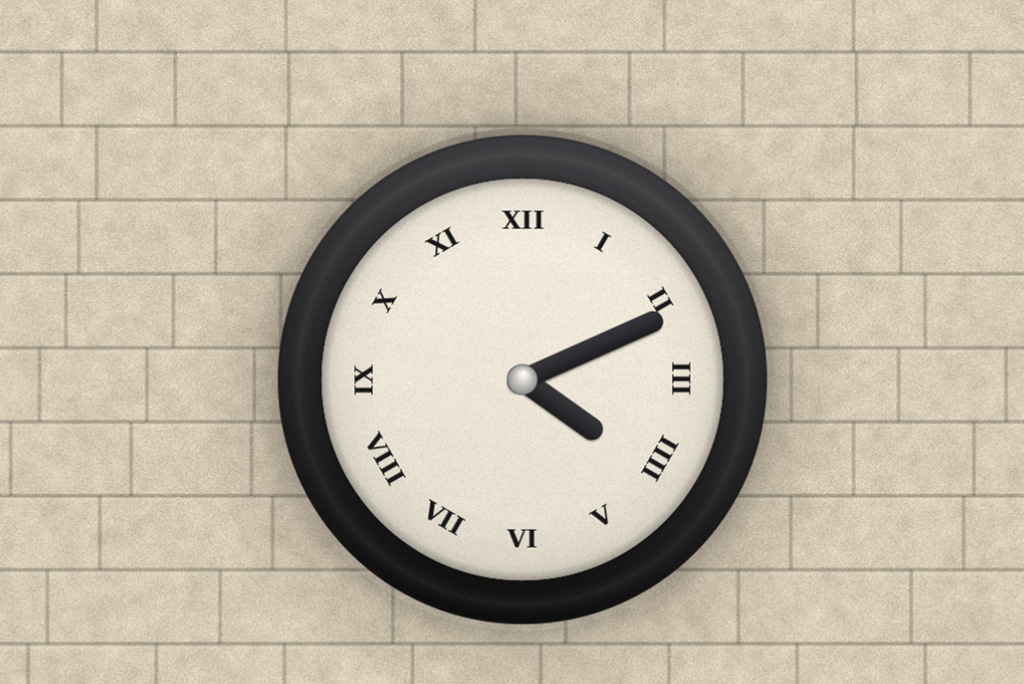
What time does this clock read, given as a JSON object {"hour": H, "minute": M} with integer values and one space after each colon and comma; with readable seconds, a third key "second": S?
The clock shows {"hour": 4, "minute": 11}
